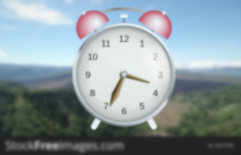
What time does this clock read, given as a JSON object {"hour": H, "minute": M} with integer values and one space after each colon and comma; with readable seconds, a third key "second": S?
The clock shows {"hour": 3, "minute": 34}
